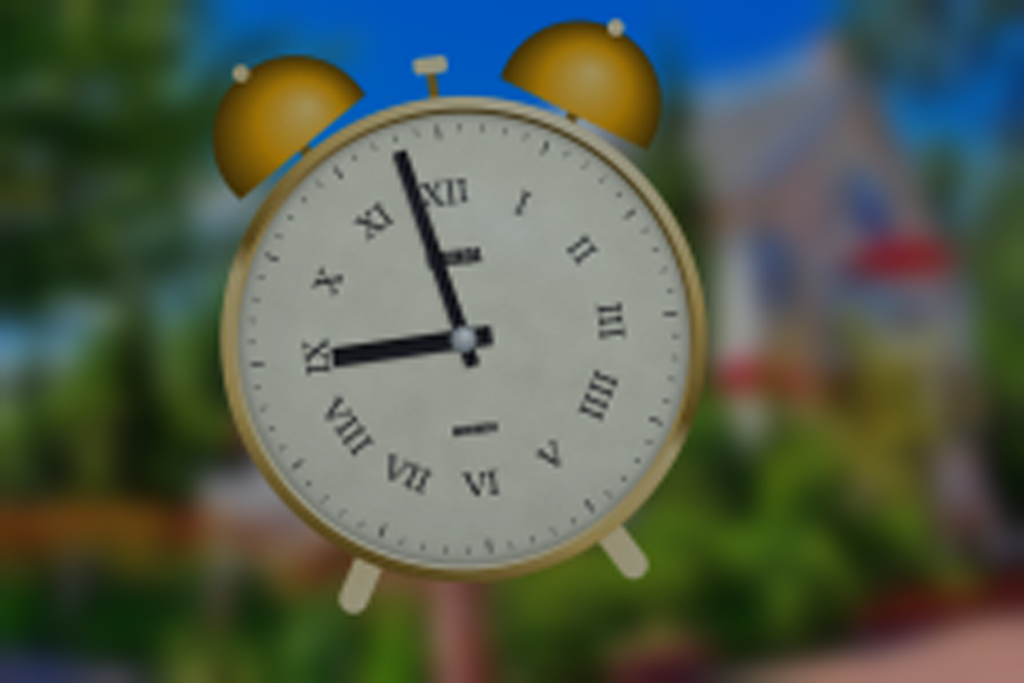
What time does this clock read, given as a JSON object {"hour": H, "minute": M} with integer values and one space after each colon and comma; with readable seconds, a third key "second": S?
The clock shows {"hour": 8, "minute": 58}
